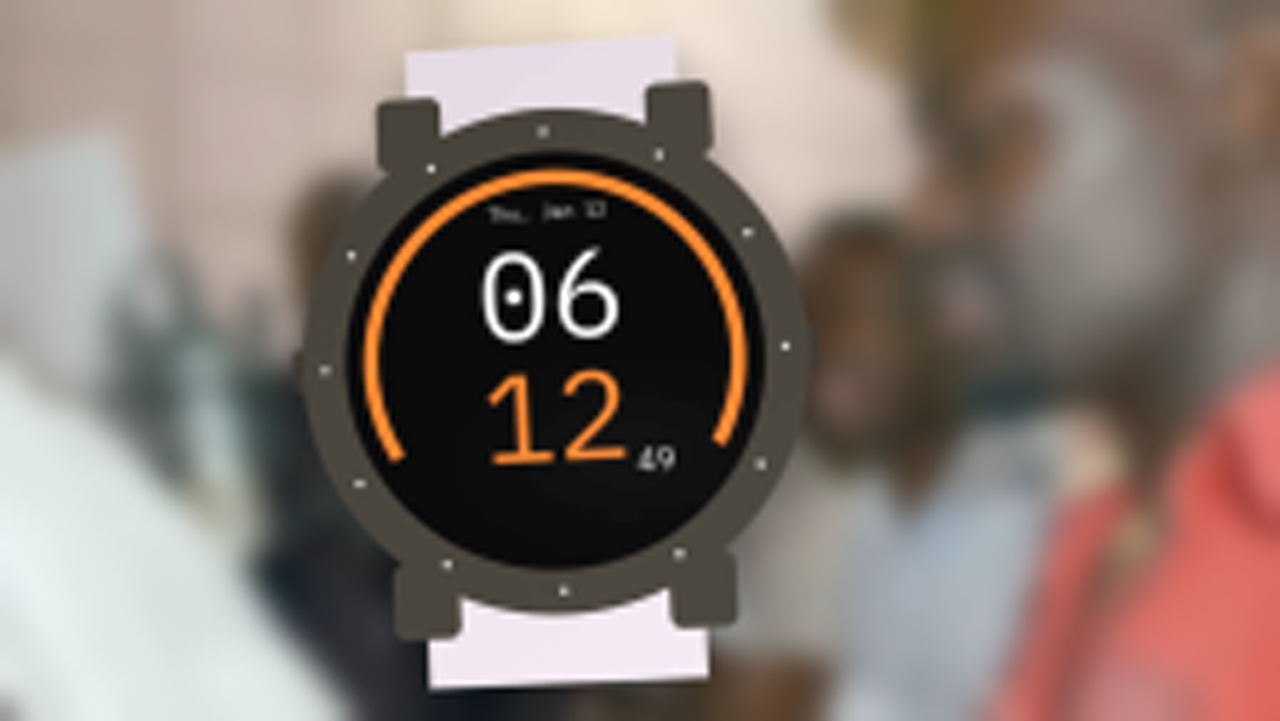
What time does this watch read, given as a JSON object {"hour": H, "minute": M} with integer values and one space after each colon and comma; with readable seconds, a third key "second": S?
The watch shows {"hour": 6, "minute": 12}
